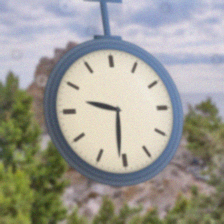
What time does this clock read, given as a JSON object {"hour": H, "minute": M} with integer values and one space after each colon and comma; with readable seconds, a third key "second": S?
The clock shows {"hour": 9, "minute": 31}
